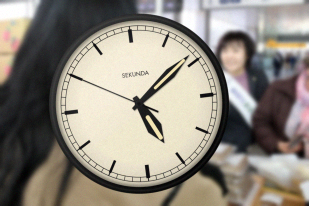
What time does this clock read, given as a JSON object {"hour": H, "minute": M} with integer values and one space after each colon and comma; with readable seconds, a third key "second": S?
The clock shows {"hour": 5, "minute": 8, "second": 50}
